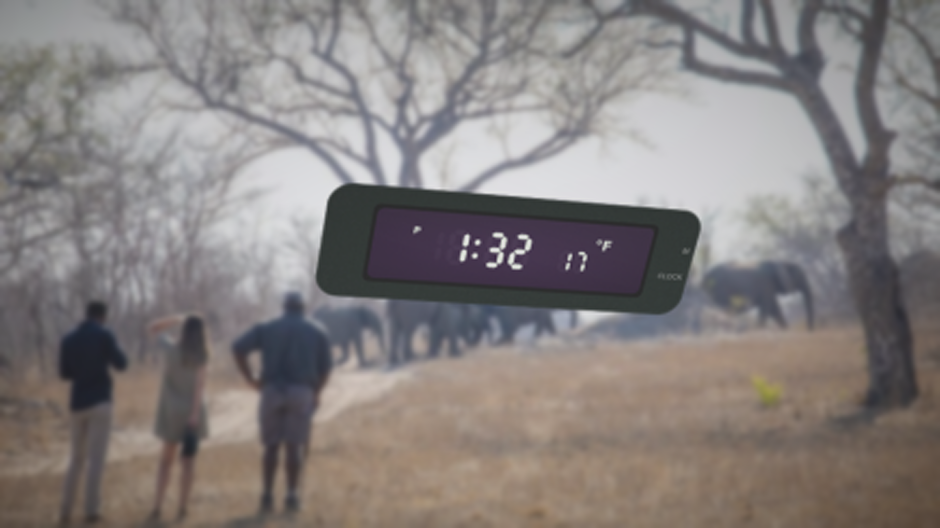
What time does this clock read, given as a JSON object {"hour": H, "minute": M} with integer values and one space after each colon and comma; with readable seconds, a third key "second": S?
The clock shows {"hour": 1, "minute": 32}
